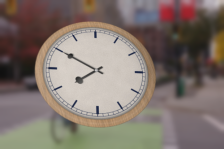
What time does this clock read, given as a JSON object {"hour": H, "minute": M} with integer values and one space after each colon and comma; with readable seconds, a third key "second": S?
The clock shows {"hour": 7, "minute": 50}
